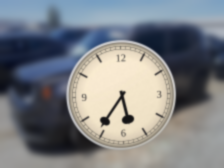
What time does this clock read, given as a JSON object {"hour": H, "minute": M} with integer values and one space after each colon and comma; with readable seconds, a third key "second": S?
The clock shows {"hour": 5, "minute": 36}
